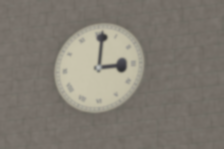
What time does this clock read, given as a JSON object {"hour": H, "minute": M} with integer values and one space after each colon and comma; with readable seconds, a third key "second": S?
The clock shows {"hour": 3, "minute": 1}
